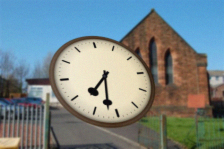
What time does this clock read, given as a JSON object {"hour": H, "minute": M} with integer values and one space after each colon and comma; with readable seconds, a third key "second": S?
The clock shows {"hour": 7, "minute": 32}
